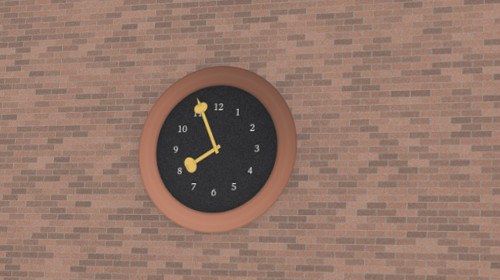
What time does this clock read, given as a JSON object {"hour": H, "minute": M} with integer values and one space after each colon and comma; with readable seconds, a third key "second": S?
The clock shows {"hour": 7, "minute": 56}
